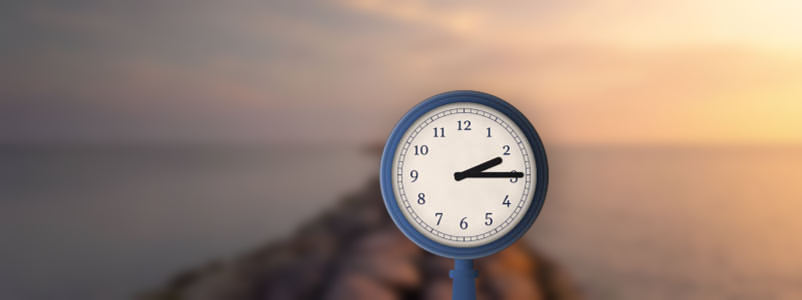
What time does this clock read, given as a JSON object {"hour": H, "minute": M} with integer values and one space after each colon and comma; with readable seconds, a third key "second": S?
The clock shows {"hour": 2, "minute": 15}
